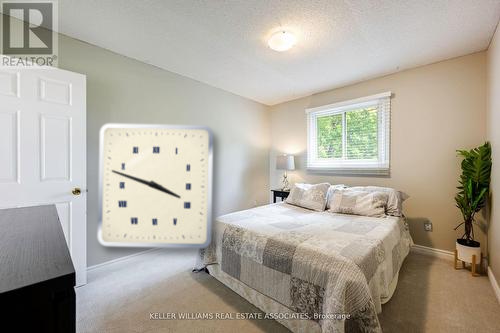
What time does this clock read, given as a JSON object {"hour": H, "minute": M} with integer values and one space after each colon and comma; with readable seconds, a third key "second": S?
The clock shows {"hour": 3, "minute": 48}
